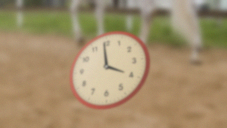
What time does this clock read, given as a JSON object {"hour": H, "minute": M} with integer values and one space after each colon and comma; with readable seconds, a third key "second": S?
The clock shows {"hour": 3, "minute": 59}
